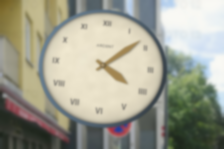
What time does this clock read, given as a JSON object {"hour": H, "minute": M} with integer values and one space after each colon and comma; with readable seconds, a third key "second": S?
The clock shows {"hour": 4, "minute": 8}
